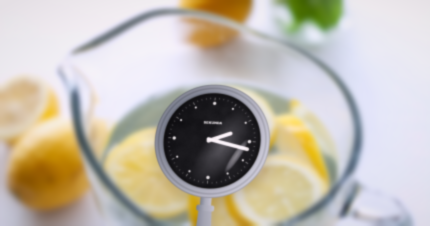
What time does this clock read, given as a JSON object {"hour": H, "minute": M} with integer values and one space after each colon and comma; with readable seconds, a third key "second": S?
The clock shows {"hour": 2, "minute": 17}
